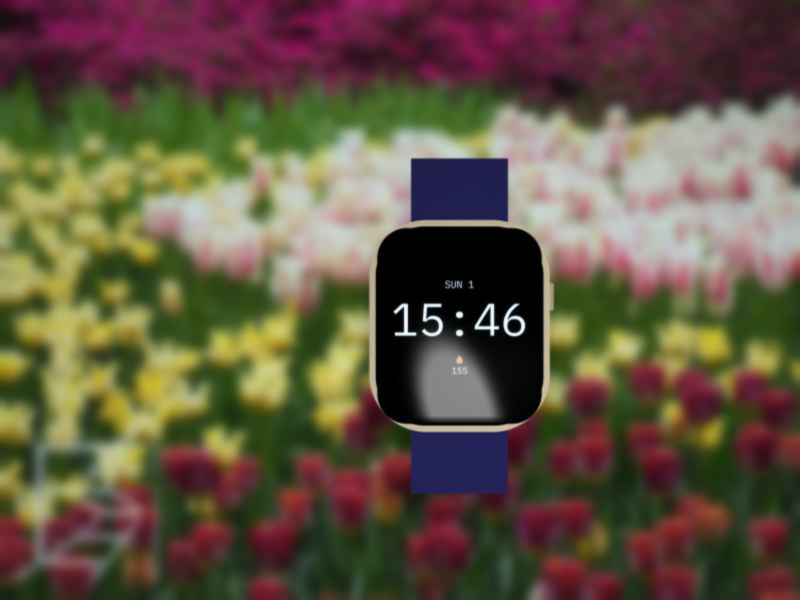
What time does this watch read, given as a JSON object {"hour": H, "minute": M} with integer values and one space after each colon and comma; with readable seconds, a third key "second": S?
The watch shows {"hour": 15, "minute": 46}
